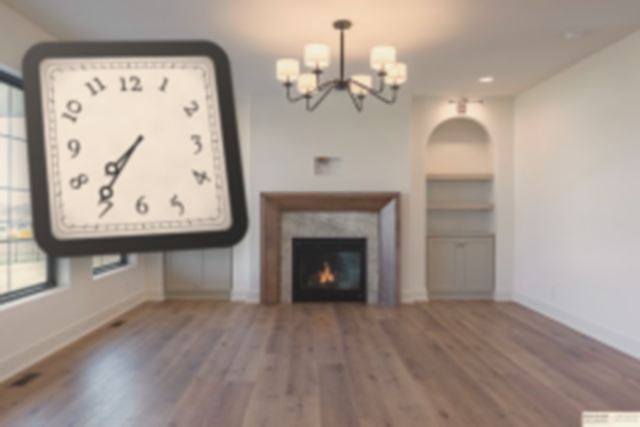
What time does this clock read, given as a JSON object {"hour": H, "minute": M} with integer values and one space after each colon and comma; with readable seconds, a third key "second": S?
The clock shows {"hour": 7, "minute": 36}
